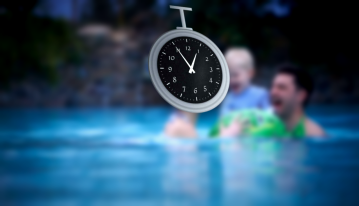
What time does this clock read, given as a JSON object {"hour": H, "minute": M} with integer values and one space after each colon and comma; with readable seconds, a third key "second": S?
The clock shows {"hour": 12, "minute": 55}
